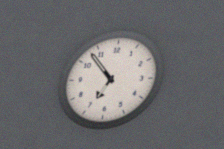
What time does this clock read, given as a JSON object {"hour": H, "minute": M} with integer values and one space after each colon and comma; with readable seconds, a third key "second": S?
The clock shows {"hour": 6, "minute": 53}
